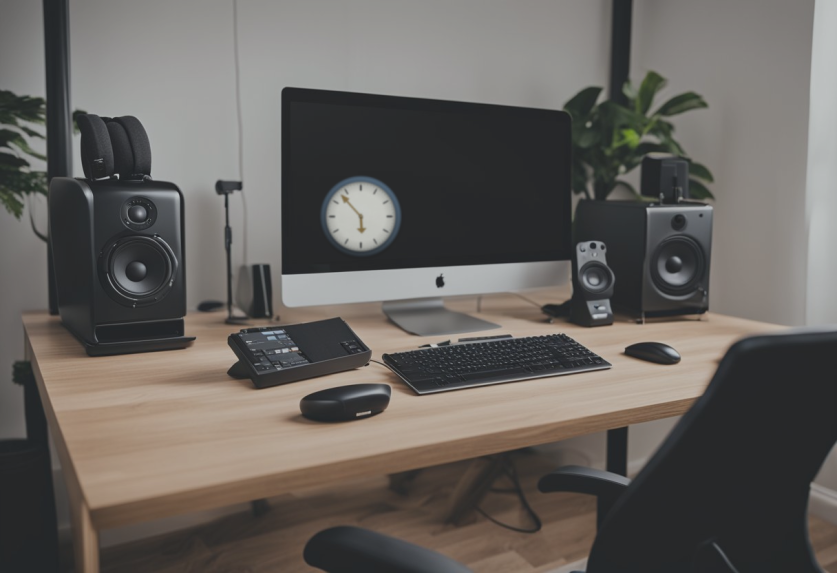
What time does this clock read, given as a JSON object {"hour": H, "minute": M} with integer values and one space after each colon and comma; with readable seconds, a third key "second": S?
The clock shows {"hour": 5, "minute": 53}
